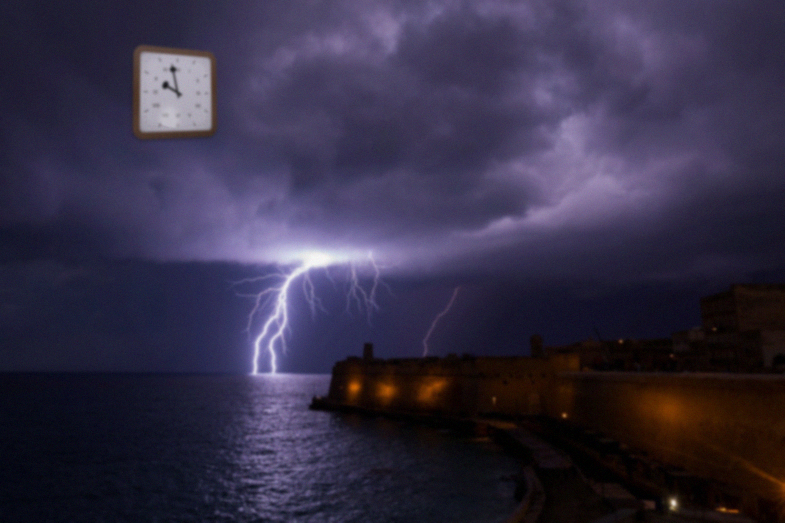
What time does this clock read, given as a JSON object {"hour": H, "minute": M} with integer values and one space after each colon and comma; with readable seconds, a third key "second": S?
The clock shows {"hour": 9, "minute": 58}
